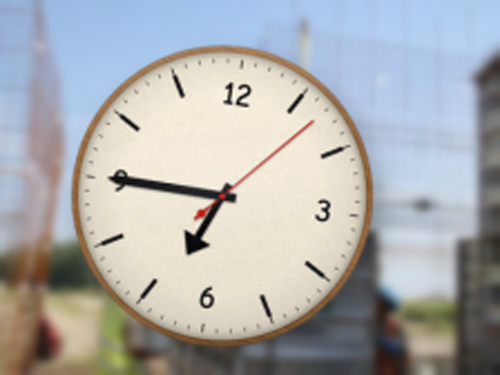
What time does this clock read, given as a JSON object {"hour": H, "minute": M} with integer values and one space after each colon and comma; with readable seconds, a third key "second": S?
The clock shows {"hour": 6, "minute": 45, "second": 7}
